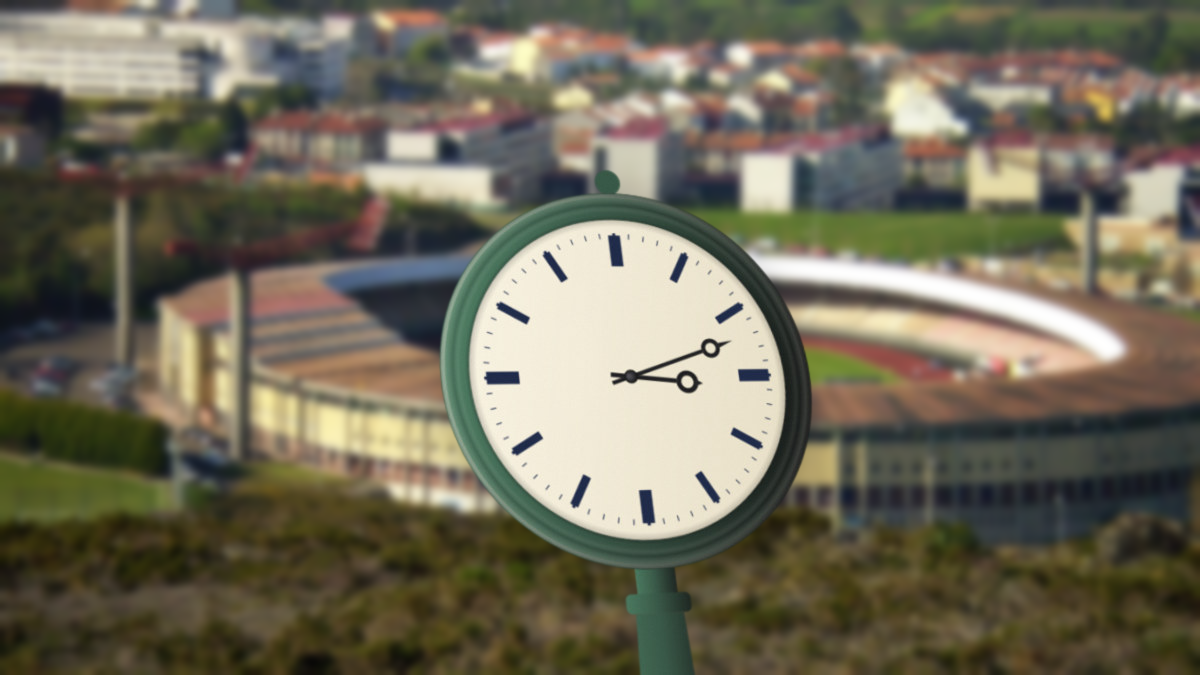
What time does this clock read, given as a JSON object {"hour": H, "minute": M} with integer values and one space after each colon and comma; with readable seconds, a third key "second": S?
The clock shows {"hour": 3, "minute": 12}
